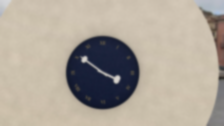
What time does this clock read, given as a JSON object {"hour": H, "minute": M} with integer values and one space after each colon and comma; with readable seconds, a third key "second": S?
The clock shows {"hour": 3, "minute": 51}
